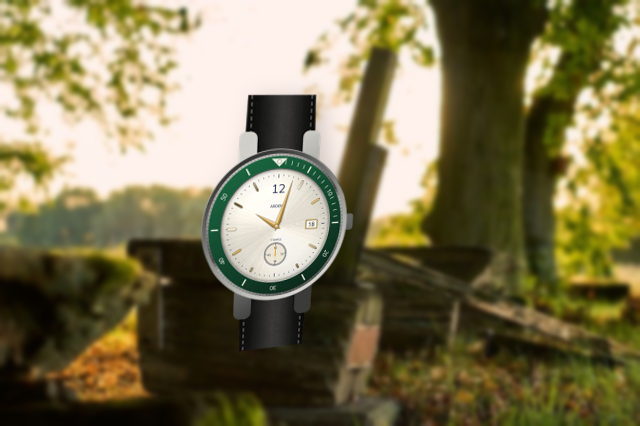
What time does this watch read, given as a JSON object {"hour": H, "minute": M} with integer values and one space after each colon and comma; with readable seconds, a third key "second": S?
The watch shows {"hour": 10, "minute": 3}
